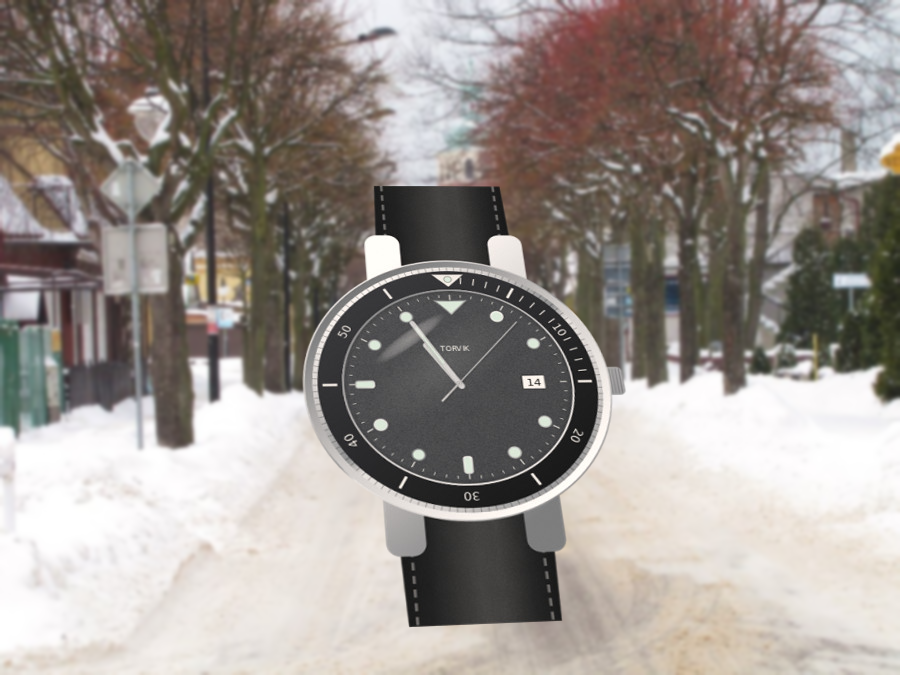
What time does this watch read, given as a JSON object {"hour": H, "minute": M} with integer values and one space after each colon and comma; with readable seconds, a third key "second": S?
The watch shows {"hour": 10, "minute": 55, "second": 7}
